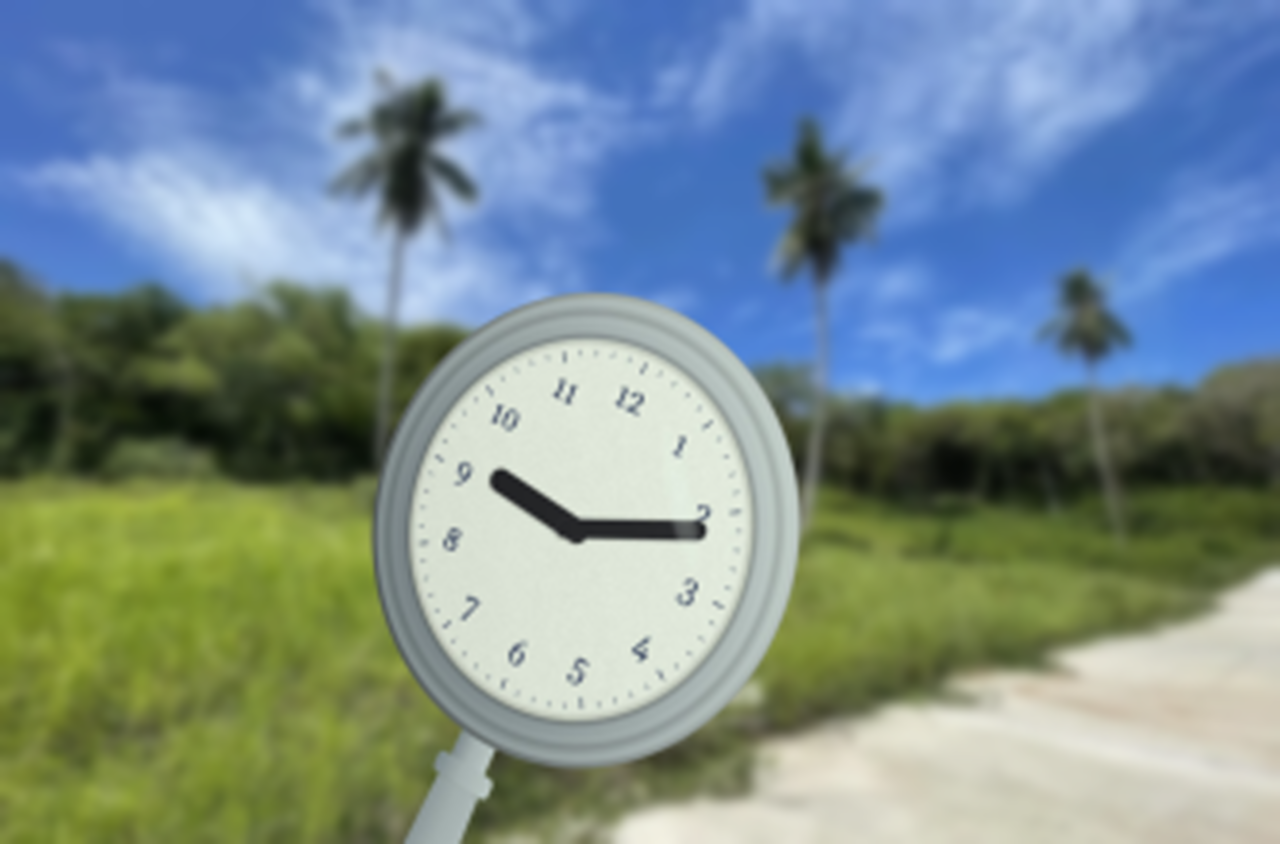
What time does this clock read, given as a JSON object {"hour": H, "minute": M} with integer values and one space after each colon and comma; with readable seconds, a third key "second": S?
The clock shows {"hour": 9, "minute": 11}
